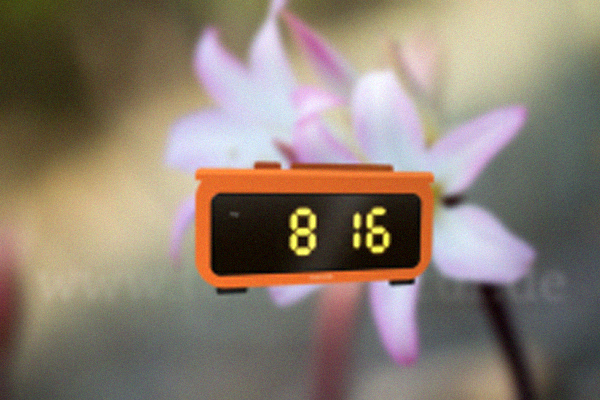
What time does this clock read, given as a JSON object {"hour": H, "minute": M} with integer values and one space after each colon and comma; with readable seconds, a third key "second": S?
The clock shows {"hour": 8, "minute": 16}
